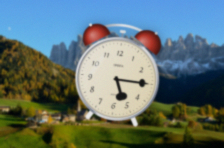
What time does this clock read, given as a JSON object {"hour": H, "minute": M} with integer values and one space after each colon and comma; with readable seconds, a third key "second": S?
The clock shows {"hour": 5, "minute": 15}
